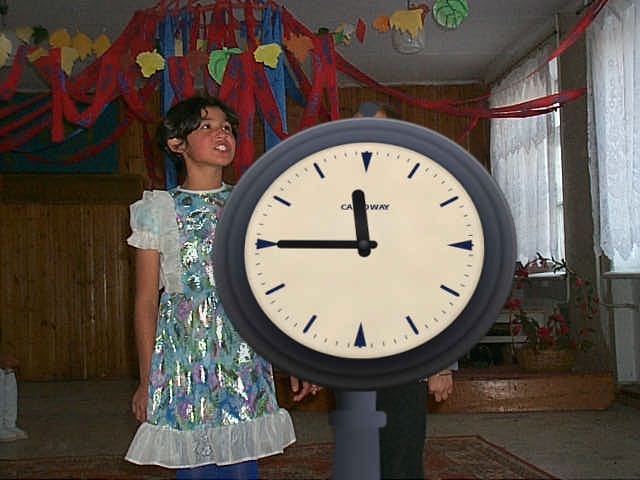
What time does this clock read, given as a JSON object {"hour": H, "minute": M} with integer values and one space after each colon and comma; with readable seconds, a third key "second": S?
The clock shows {"hour": 11, "minute": 45}
